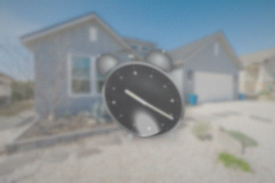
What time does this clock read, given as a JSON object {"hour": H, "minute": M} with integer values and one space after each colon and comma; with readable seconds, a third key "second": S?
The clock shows {"hour": 10, "minute": 21}
